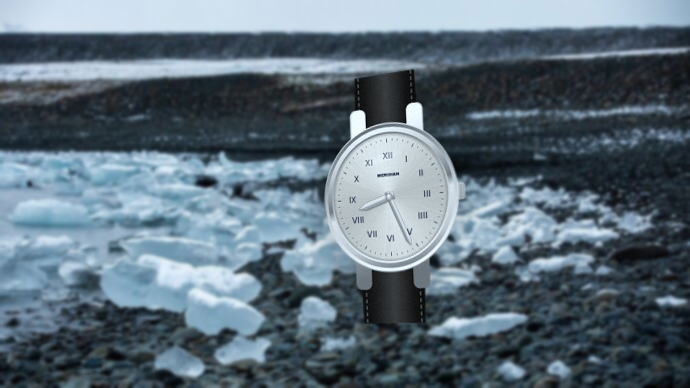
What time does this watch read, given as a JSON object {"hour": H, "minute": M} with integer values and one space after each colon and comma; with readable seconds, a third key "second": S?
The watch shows {"hour": 8, "minute": 26}
